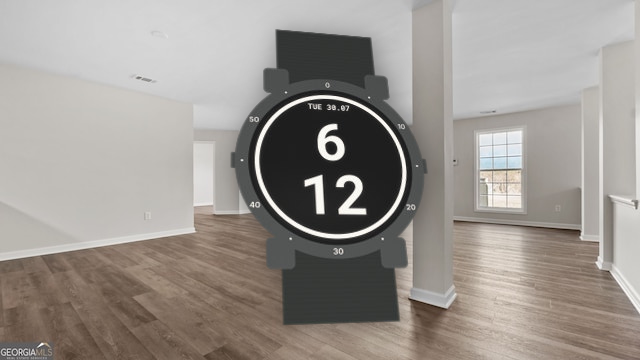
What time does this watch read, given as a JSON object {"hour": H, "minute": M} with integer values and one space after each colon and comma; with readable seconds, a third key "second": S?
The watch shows {"hour": 6, "minute": 12}
